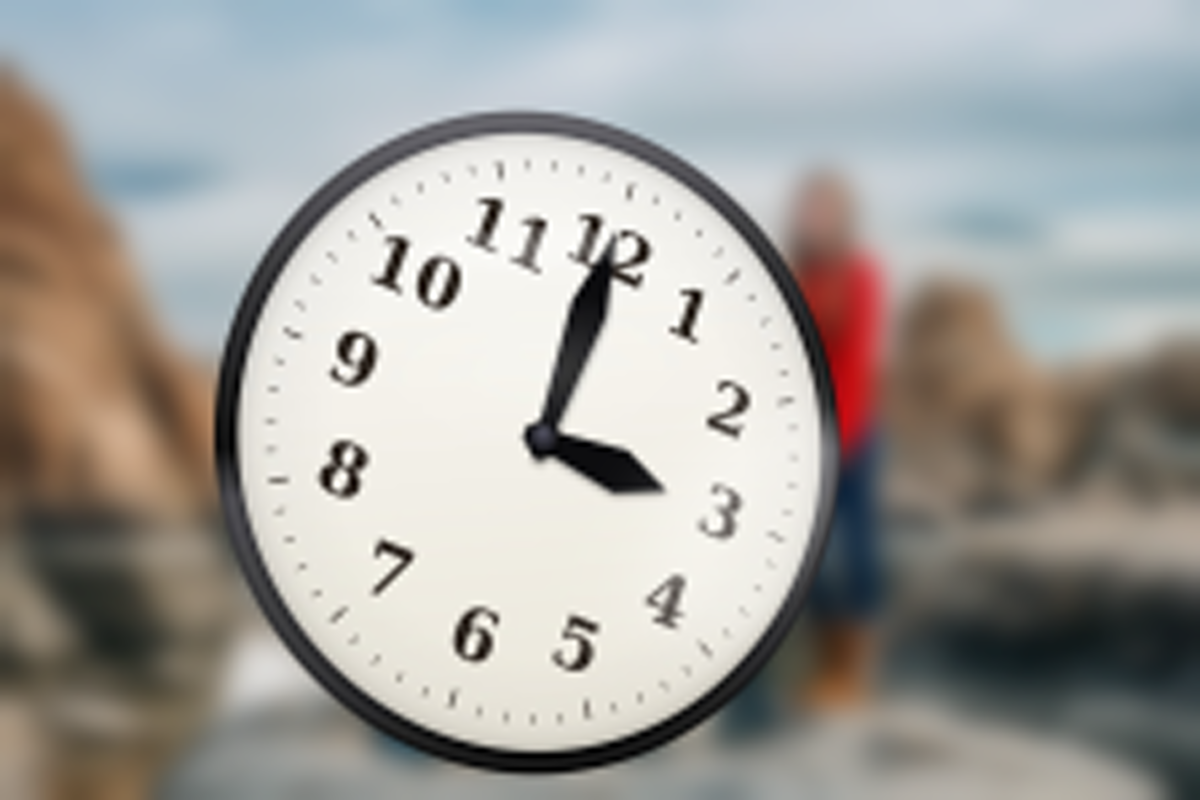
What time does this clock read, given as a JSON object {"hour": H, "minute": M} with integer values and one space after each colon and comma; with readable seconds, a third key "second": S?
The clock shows {"hour": 3, "minute": 0}
